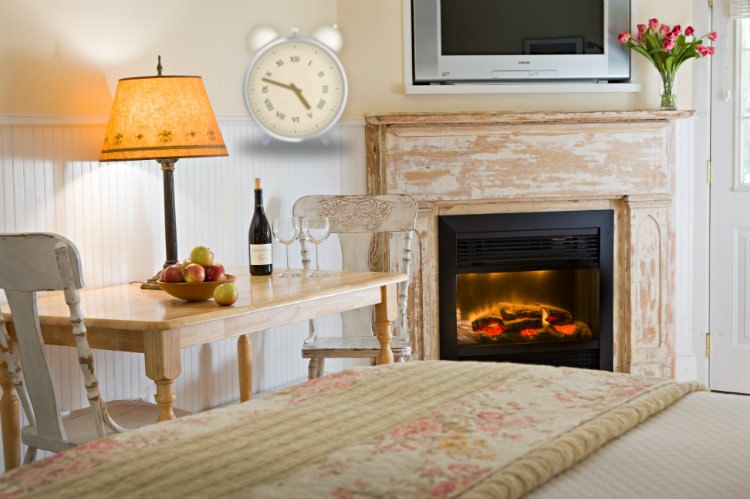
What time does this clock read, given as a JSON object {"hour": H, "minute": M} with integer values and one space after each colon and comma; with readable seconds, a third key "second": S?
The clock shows {"hour": 4, "minute": 48}
